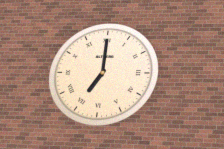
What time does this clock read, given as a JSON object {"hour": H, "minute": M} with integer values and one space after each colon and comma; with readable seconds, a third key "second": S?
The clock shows {"hour": 7, "minute": 0}
